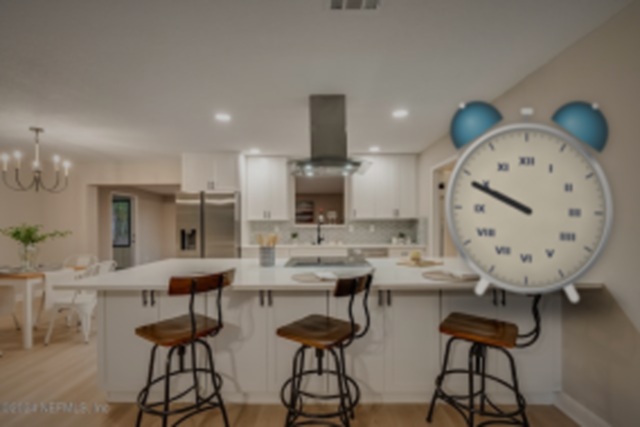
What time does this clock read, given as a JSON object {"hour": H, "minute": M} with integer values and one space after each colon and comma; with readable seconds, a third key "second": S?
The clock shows {"hour": 9, "minute": 49}
